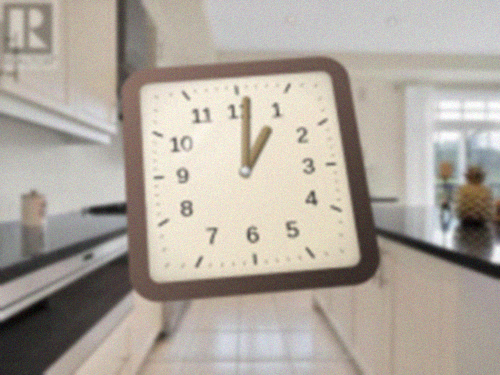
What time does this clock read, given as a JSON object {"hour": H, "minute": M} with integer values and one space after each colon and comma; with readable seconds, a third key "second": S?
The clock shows {"hour": 1, "minute": 1}
